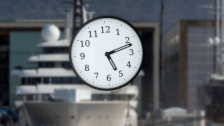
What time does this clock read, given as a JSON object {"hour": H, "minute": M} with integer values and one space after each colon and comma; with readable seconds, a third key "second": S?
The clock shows {"hour": 5, "minute": 12}
